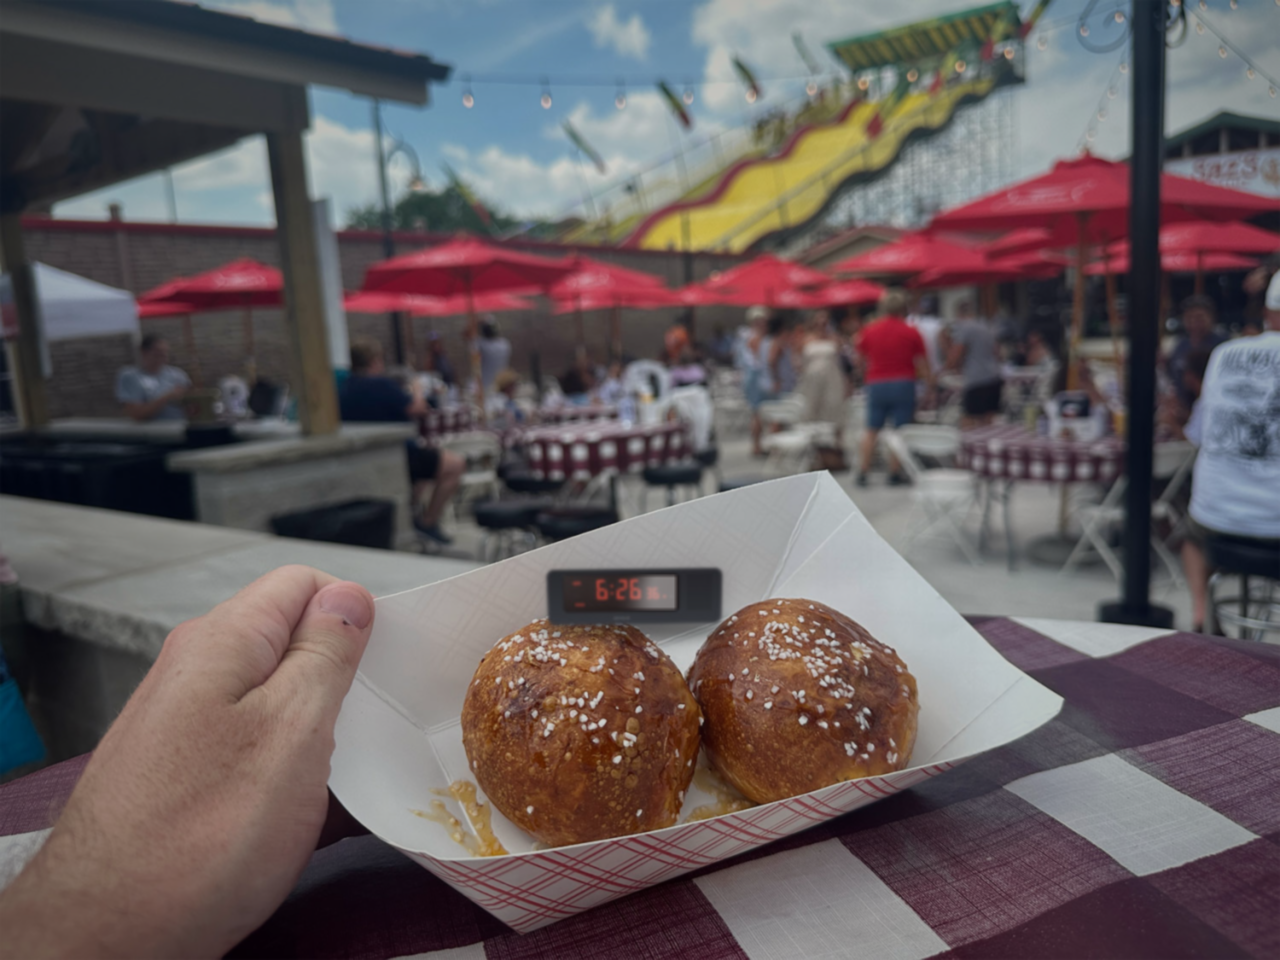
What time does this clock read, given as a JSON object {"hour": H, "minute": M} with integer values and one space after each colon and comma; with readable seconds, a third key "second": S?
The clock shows {"hour": 6, "minute": 26}
